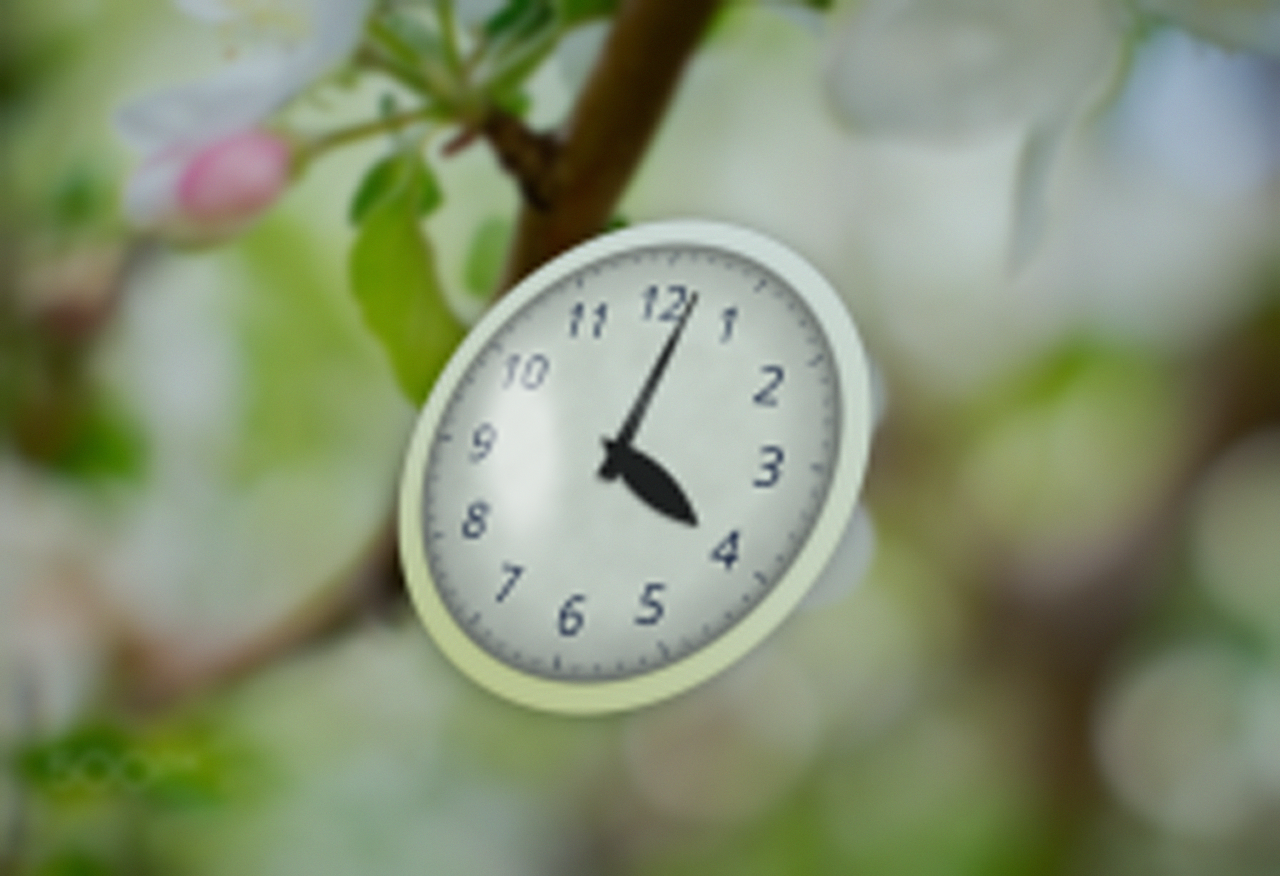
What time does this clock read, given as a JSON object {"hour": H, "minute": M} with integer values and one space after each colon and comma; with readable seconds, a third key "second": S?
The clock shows {"hour": 4, "minute": 2}
